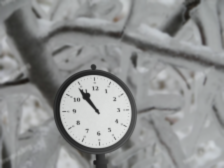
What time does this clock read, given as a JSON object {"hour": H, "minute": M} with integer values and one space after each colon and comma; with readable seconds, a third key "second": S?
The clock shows {"hour": 10, "minute": 54}
